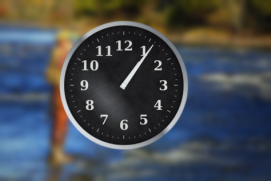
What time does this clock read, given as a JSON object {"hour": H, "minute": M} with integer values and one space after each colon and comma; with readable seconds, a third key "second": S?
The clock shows {"hour": 1, "minute": 6}
